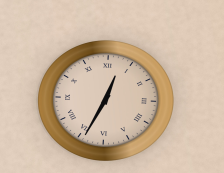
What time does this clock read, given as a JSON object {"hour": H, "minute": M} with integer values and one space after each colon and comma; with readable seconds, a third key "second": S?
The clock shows {"hour": 12, "minute": 34}
